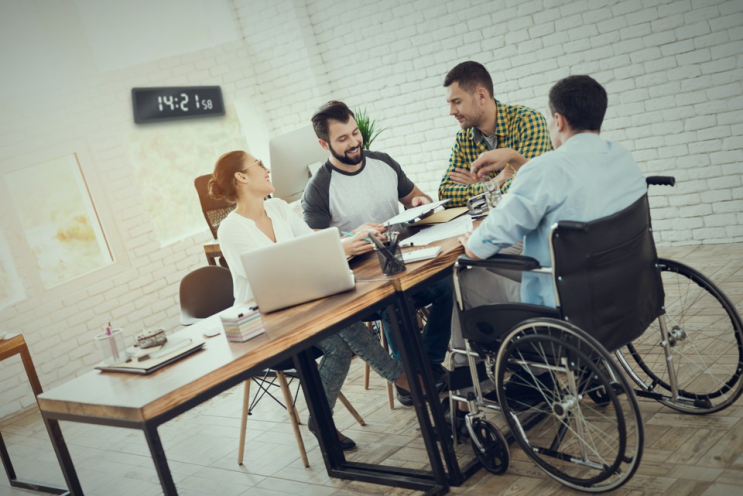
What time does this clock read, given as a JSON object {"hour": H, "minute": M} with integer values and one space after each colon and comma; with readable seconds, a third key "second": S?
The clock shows {"hour": 14, "minute": 21, "second": 58}
